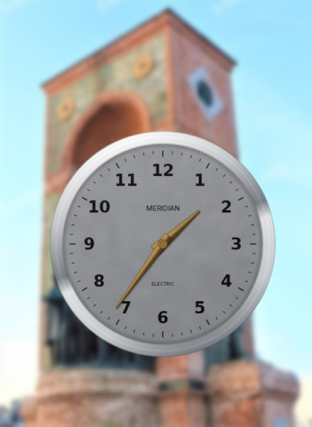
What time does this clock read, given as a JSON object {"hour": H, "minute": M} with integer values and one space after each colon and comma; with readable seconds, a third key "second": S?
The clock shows {"hour": 1, "minute": 36}
